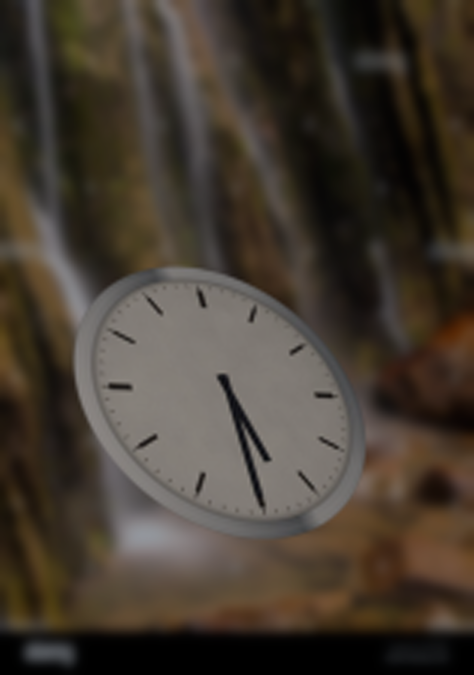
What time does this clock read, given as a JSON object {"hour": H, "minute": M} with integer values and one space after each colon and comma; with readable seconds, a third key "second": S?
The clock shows {"hour": 5, "minute": 30}
